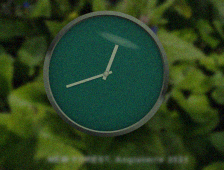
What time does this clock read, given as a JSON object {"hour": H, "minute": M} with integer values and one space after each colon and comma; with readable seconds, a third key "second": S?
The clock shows {"hour": 12, "minute": 42}
